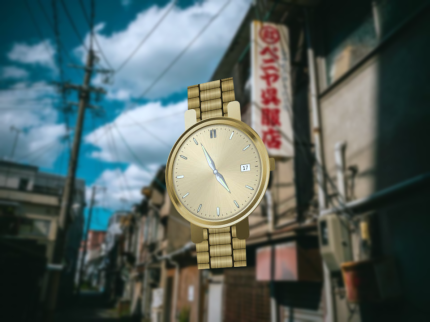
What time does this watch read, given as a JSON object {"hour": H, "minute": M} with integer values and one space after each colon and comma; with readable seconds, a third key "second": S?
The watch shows {"hour": 4, "minute": 56}
